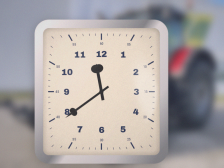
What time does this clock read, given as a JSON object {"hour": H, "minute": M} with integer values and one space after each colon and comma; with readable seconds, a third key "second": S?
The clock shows {"hour": 11, "minute": 39}
